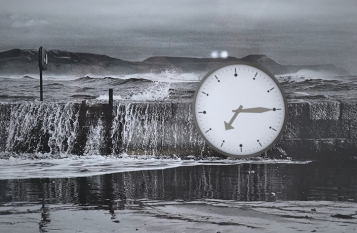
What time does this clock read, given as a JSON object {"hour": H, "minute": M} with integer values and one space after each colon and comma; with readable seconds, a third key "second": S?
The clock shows {"hour": 7, "minute": 15}
